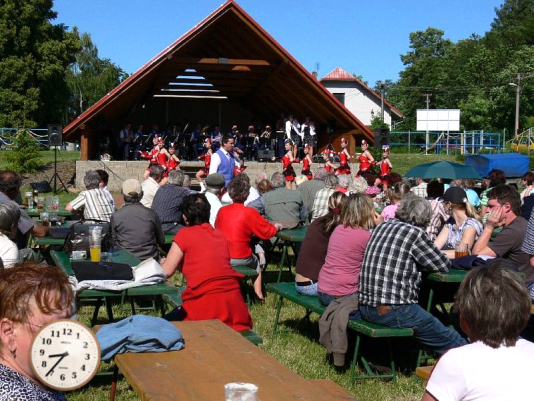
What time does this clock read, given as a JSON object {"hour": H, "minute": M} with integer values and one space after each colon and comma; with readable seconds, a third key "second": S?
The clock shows {"hour": 8, "minute": 36}
